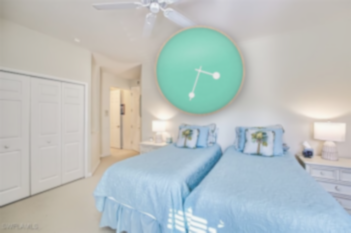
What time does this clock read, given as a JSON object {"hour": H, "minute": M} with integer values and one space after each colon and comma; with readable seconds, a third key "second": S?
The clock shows {"hour": 3, "minute": 33}
